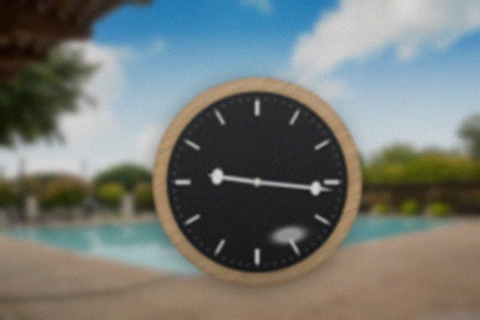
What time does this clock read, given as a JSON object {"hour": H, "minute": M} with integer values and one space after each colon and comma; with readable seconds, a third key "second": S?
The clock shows {"hour": 9, "minute": 16}
